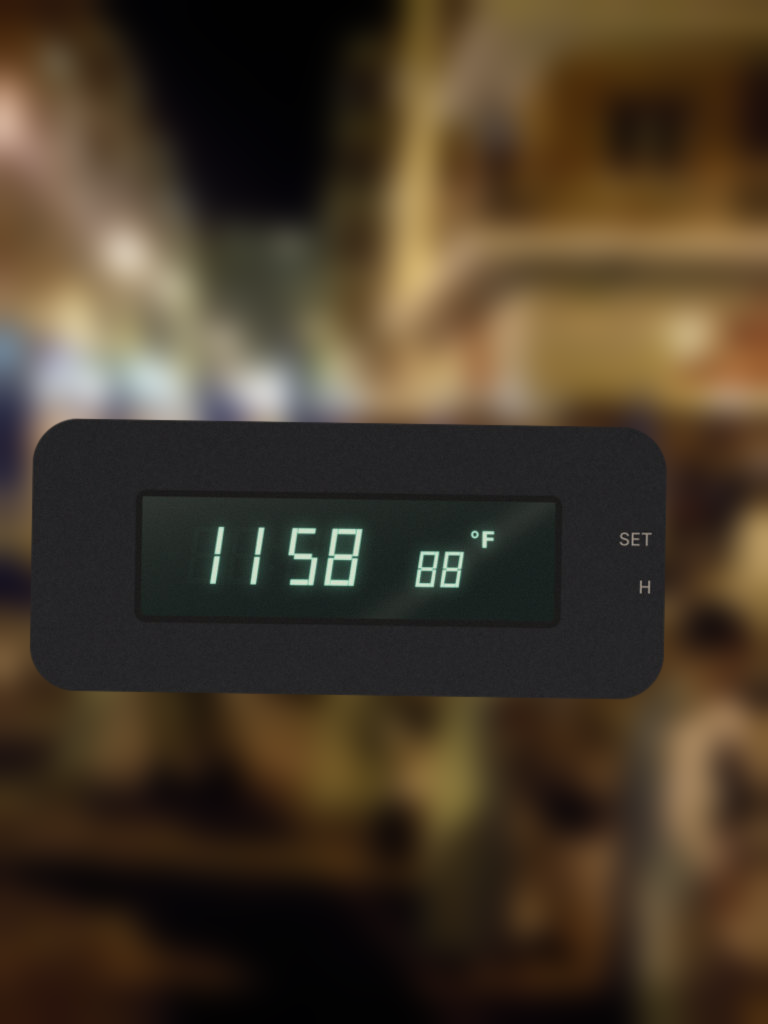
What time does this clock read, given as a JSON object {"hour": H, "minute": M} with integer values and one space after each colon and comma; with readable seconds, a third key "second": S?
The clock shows {"hour": 11, "minute": 58}
